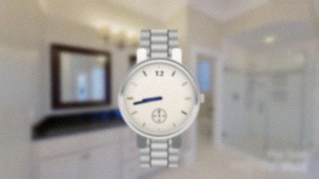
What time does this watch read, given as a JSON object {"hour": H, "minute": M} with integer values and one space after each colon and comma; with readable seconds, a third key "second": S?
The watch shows {"hour": 8, "minute": 43}
